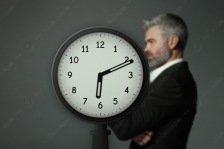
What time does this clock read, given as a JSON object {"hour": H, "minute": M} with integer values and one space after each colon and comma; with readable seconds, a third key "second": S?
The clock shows {"hour": 6, "minute": 11}
